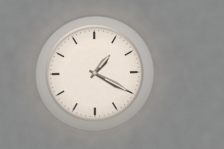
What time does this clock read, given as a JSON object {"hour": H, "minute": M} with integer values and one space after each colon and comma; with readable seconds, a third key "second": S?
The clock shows {"hour": 1, "minute": 20}
